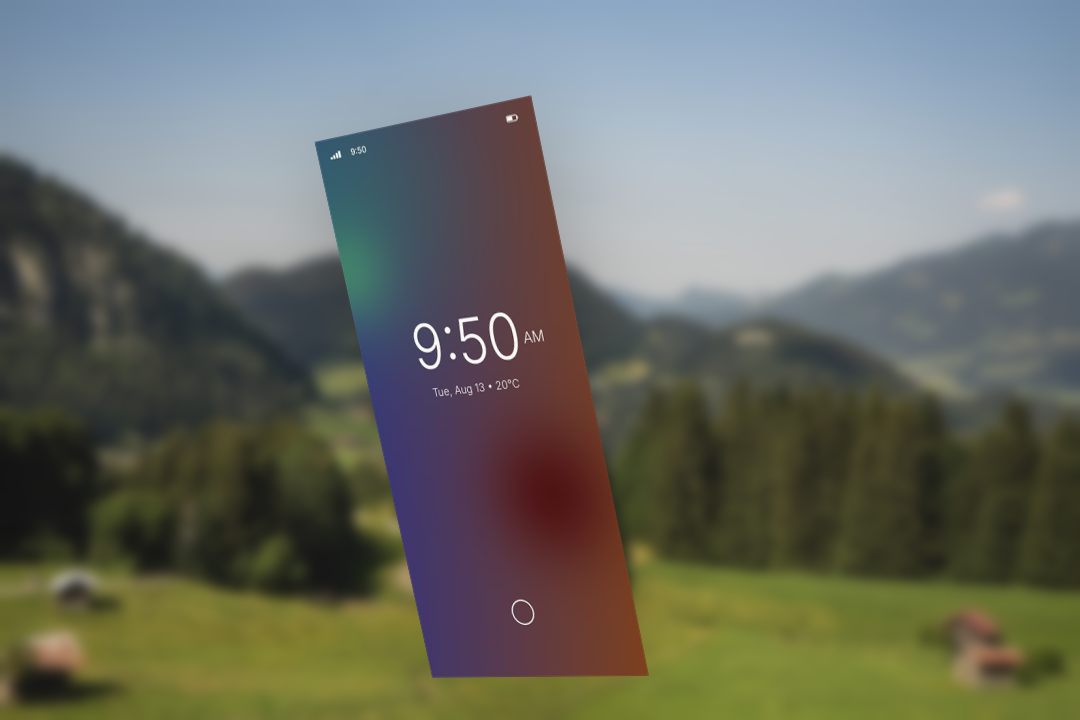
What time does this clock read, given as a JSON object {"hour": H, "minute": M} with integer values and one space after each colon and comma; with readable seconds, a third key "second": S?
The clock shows {"hour": 9, "minute": 50}
